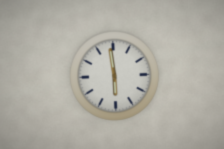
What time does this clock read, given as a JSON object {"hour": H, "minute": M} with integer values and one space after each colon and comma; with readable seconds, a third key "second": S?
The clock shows {"hour": 5, "minute": 59}
